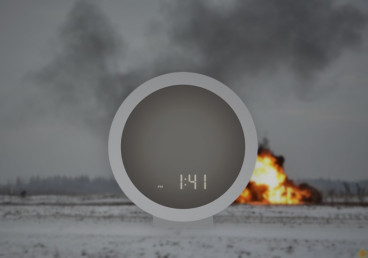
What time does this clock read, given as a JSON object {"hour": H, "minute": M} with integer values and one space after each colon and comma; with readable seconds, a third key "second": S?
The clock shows {"hour": 1, "minute": 41}
